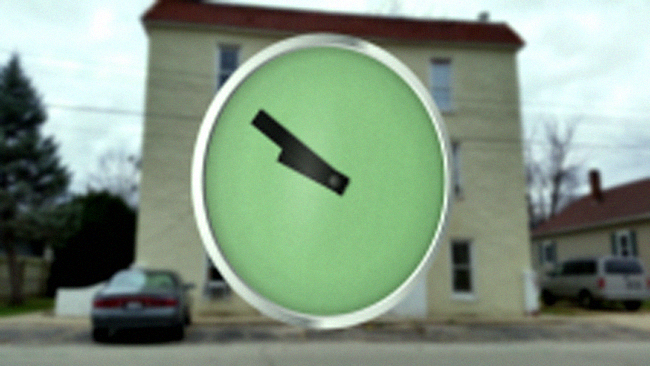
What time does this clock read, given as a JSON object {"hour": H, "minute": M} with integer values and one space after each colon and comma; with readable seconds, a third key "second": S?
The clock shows {"hour": 9, "minute": 51}
